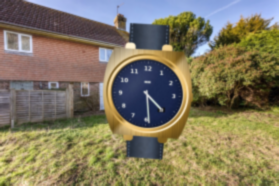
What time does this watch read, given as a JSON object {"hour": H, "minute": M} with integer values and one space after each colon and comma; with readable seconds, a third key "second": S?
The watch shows {"hour": 4, "minute": 29}
